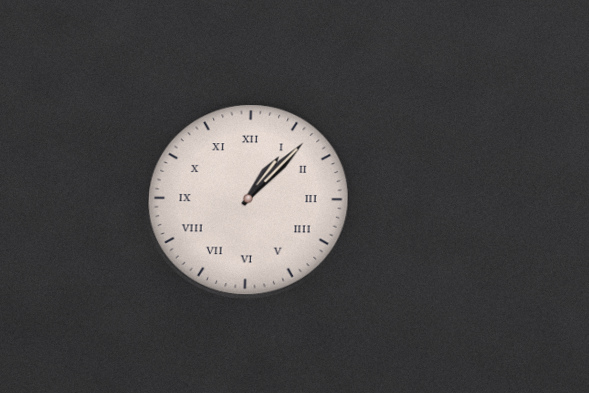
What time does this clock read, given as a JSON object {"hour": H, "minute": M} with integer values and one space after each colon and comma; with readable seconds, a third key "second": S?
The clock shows {"hour": 1, "minute": 7}
